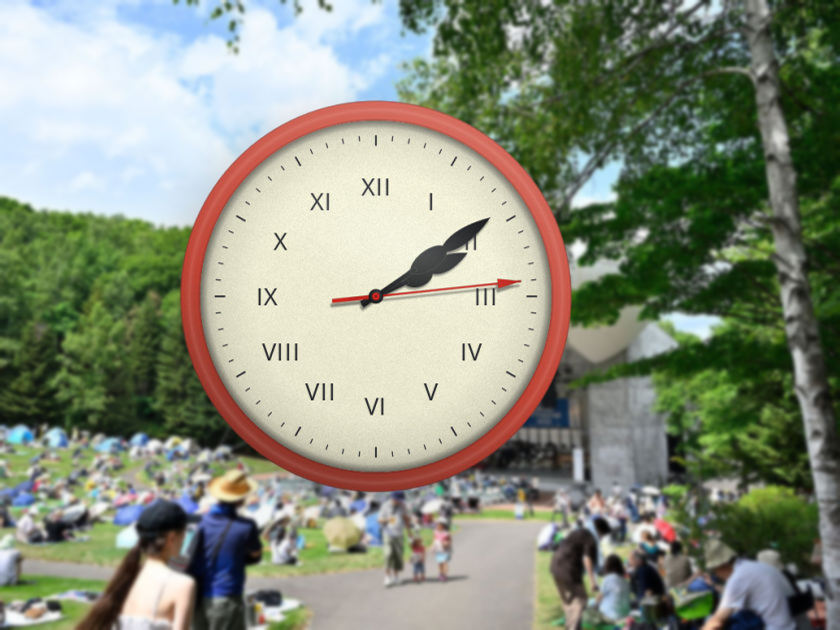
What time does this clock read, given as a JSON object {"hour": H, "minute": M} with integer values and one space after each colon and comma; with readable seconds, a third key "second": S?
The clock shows {"hour": 2, "minute": 9, "second": 14}
